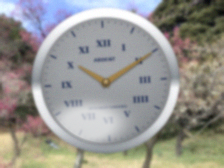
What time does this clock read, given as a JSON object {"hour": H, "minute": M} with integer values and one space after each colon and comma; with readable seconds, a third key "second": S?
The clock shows {"hour": 10, "minute": 10}
